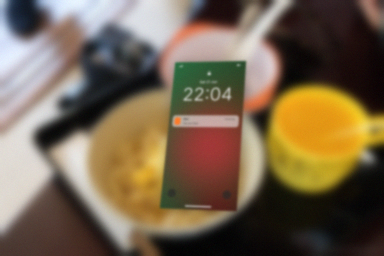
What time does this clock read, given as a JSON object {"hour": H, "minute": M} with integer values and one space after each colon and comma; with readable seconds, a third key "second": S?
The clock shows {"hour": 22, "minute": 4}
